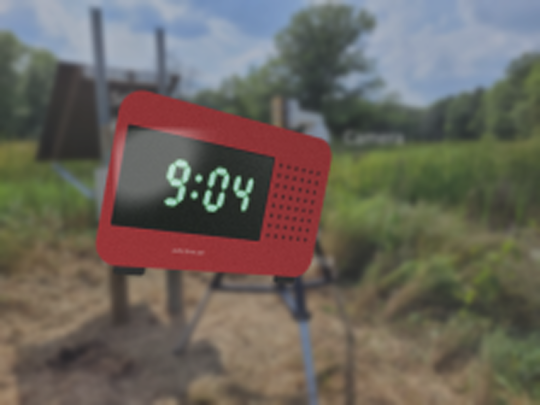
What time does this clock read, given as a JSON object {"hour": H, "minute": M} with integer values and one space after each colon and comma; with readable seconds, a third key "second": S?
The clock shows {"hour": 9, "minute": 4}
